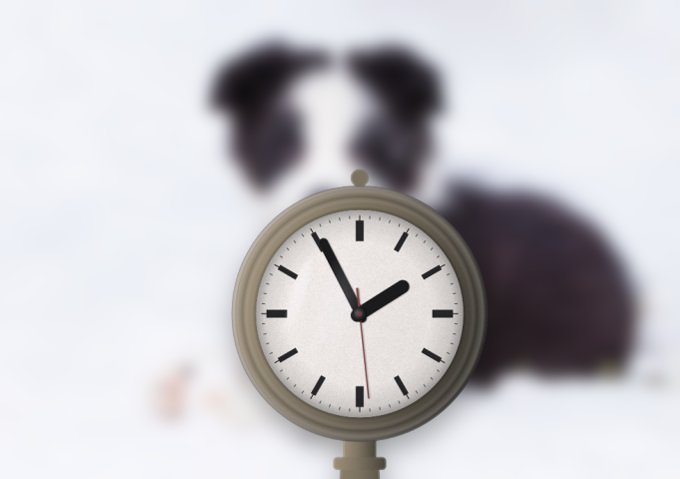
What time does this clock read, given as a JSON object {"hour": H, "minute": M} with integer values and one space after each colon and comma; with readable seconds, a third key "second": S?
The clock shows {"hour": 1, "minute": 55, "second": 29}
